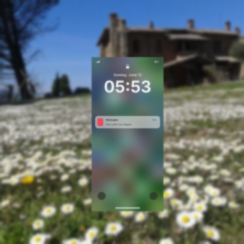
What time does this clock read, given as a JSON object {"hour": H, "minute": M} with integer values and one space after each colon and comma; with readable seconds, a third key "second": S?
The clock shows {"hour": 5, "minute": 53}
